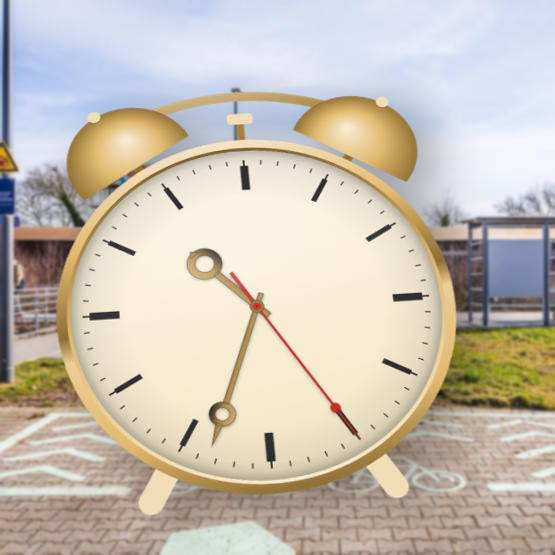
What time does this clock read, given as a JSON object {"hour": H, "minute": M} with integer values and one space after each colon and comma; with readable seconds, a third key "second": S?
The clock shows {"hour": 10, "minute": 33, "second": 25}
